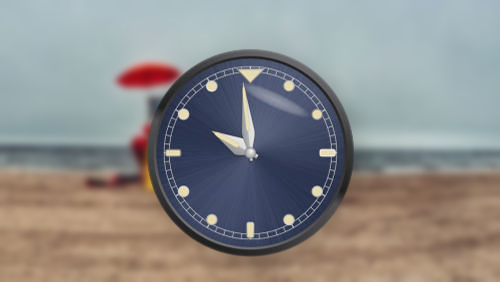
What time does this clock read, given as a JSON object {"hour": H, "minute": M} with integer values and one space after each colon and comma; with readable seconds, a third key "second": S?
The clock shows {"hour": 9, "minute": 59}
